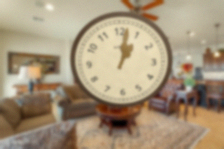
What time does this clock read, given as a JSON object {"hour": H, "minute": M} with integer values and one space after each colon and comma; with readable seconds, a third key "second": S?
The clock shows {"hour": 1, "minute": 2}
